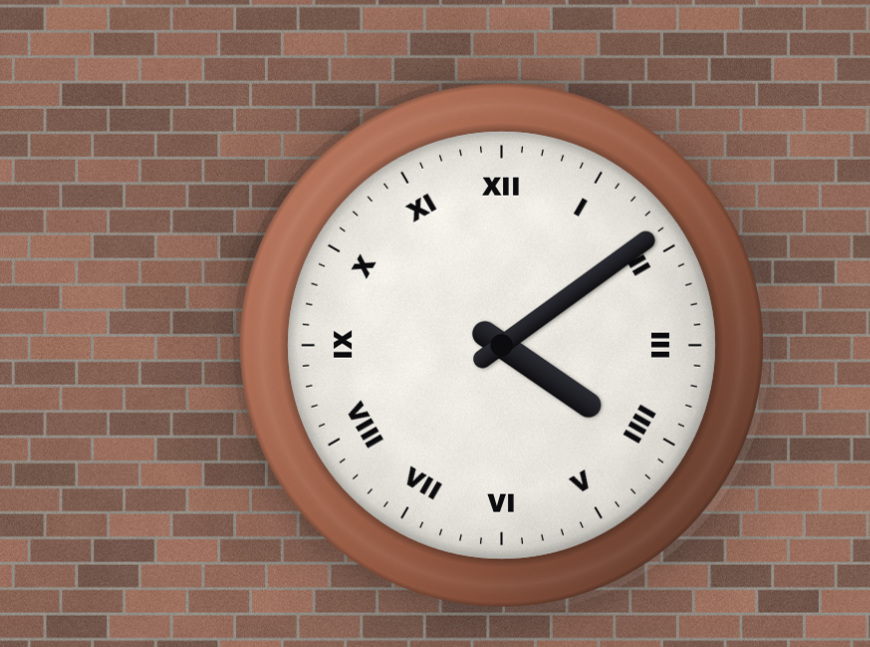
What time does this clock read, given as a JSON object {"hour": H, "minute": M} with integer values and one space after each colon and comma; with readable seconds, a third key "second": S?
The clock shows {"hour": 4, "minute": 9}
